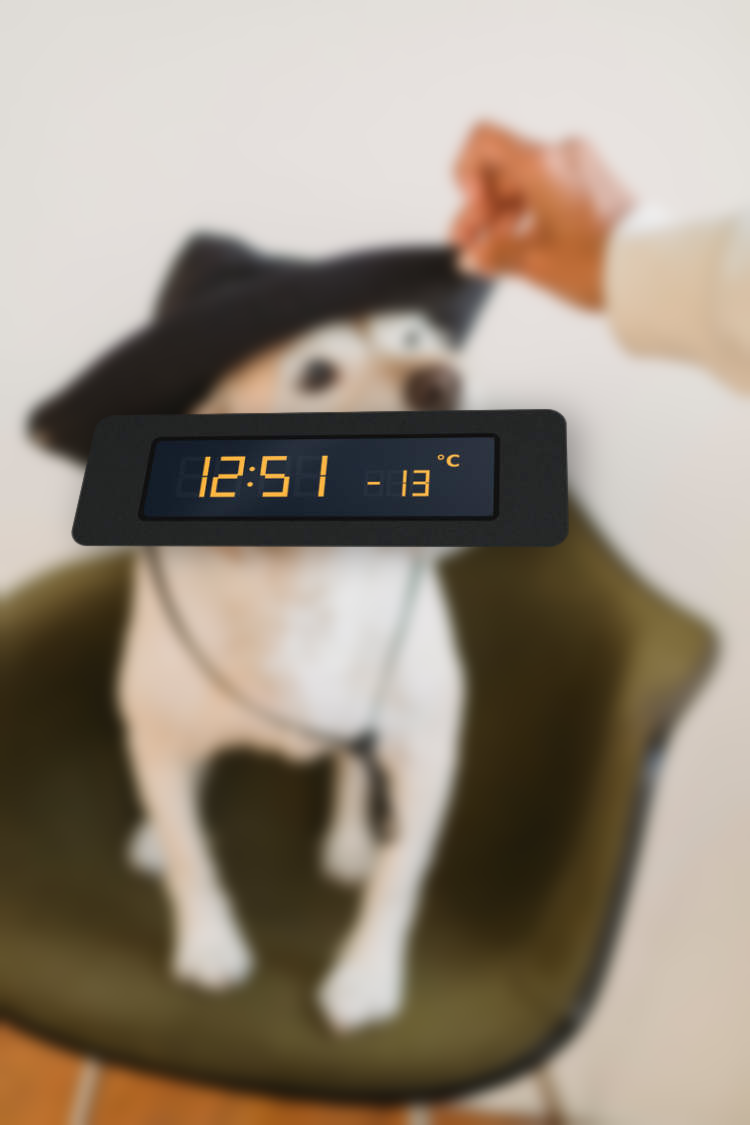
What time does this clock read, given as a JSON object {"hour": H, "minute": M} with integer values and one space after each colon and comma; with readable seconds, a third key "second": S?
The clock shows {"hour": 12, "minute": 51}
